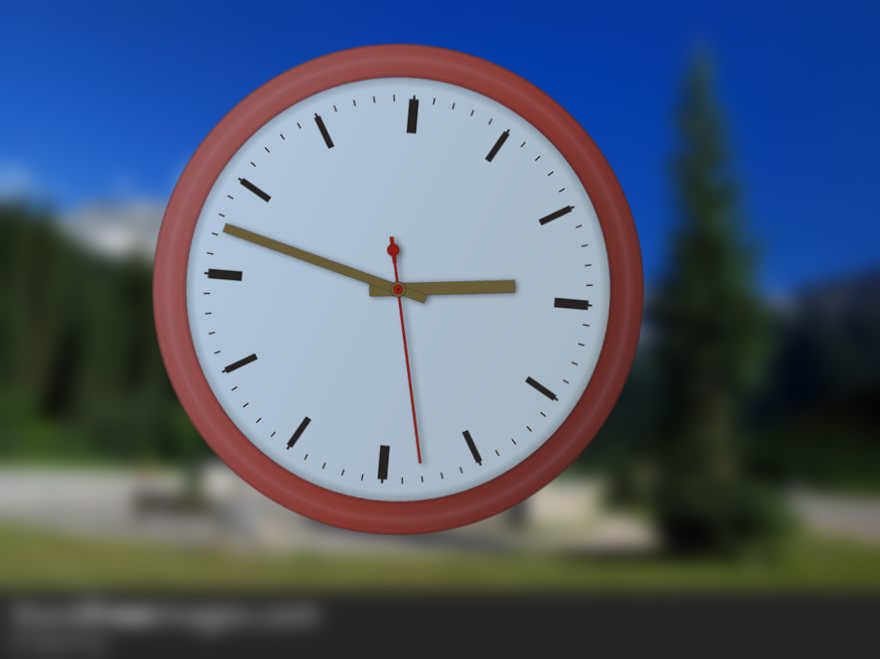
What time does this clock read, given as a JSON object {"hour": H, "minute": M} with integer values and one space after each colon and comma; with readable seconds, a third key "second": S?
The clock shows {"hour": 2, "minute": 47, "second": 28}
